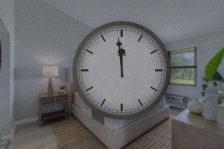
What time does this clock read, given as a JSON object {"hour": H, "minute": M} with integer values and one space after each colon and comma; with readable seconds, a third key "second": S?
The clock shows {"hour": 11, "minute": 59}
